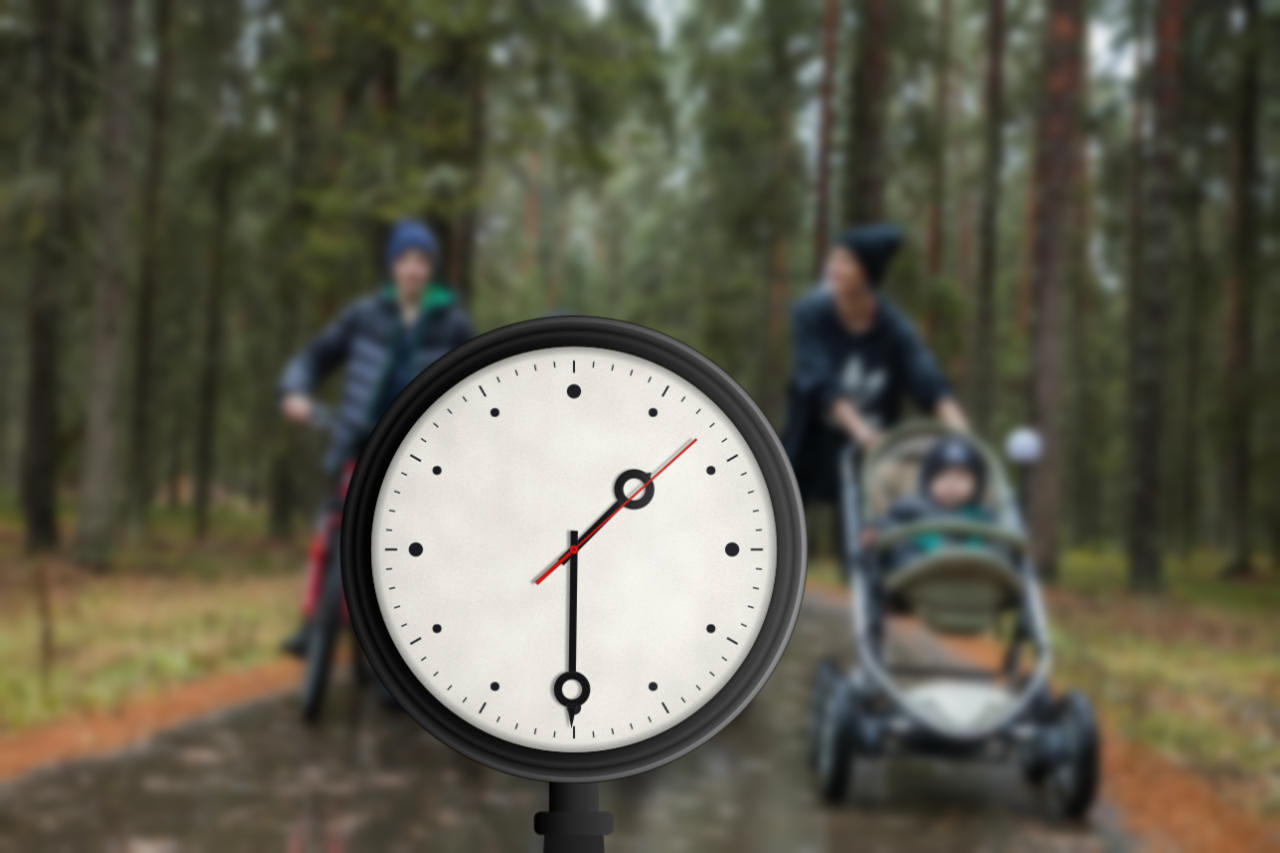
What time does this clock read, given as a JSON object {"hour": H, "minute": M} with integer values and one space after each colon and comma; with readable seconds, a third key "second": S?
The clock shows {"hour": 1, "minute": 30, "second": 8}
